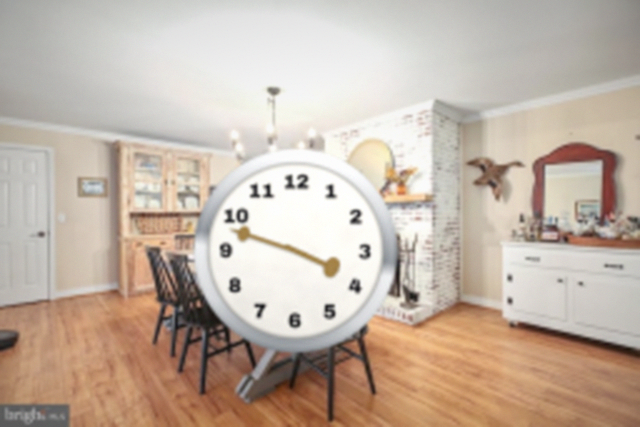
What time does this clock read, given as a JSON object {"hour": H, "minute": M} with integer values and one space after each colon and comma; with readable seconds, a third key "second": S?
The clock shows {"hour": 3, "minute": 48}
